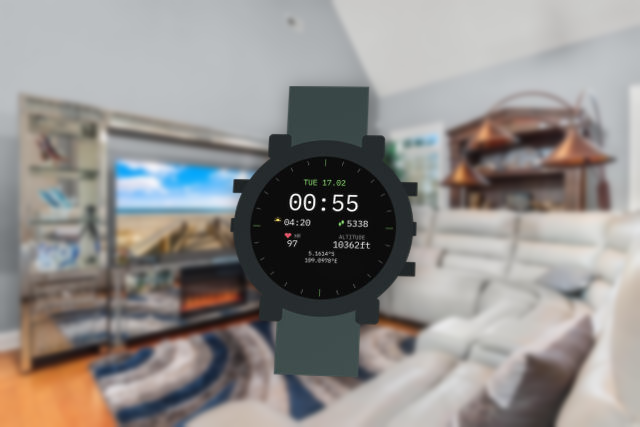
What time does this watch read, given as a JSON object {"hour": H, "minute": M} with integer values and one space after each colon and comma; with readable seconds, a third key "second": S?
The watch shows {"hour": 0, "minute": 55}
